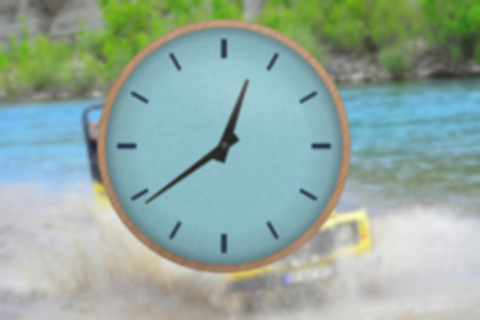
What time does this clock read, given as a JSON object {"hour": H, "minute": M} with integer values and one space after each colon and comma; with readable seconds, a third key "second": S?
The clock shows {"hour": 12, "minute": 39}
